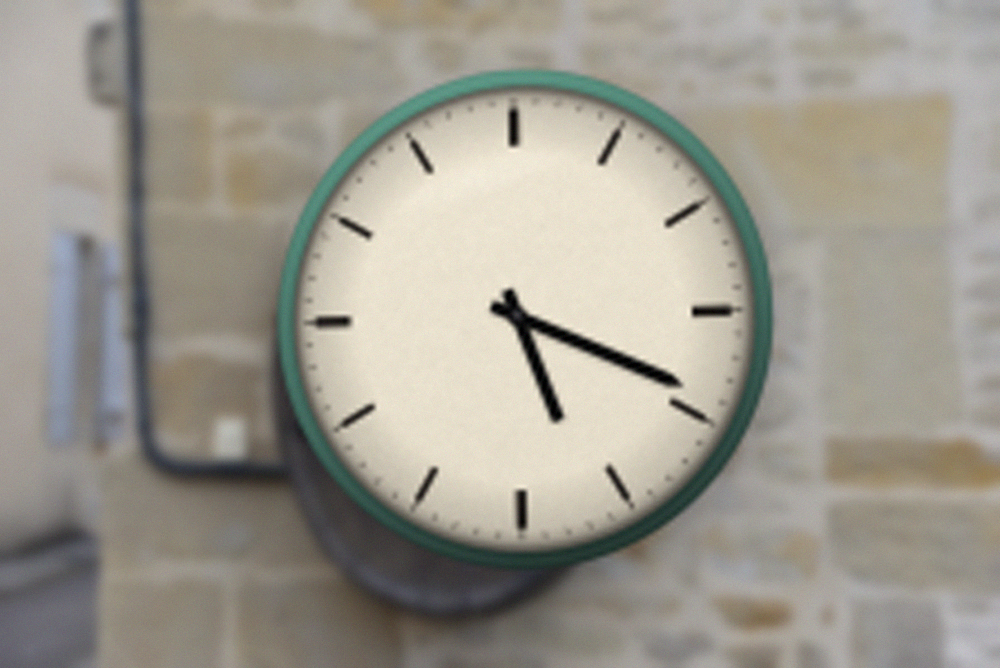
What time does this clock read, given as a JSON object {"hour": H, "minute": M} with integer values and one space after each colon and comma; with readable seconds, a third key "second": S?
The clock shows {"hour": 5, "minute": 19}
